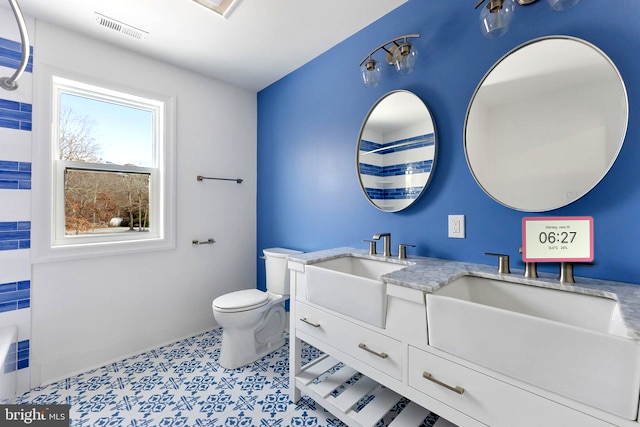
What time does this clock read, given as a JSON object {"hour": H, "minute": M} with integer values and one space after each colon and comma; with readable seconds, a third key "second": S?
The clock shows {"hour": 6, "minute": 27}
